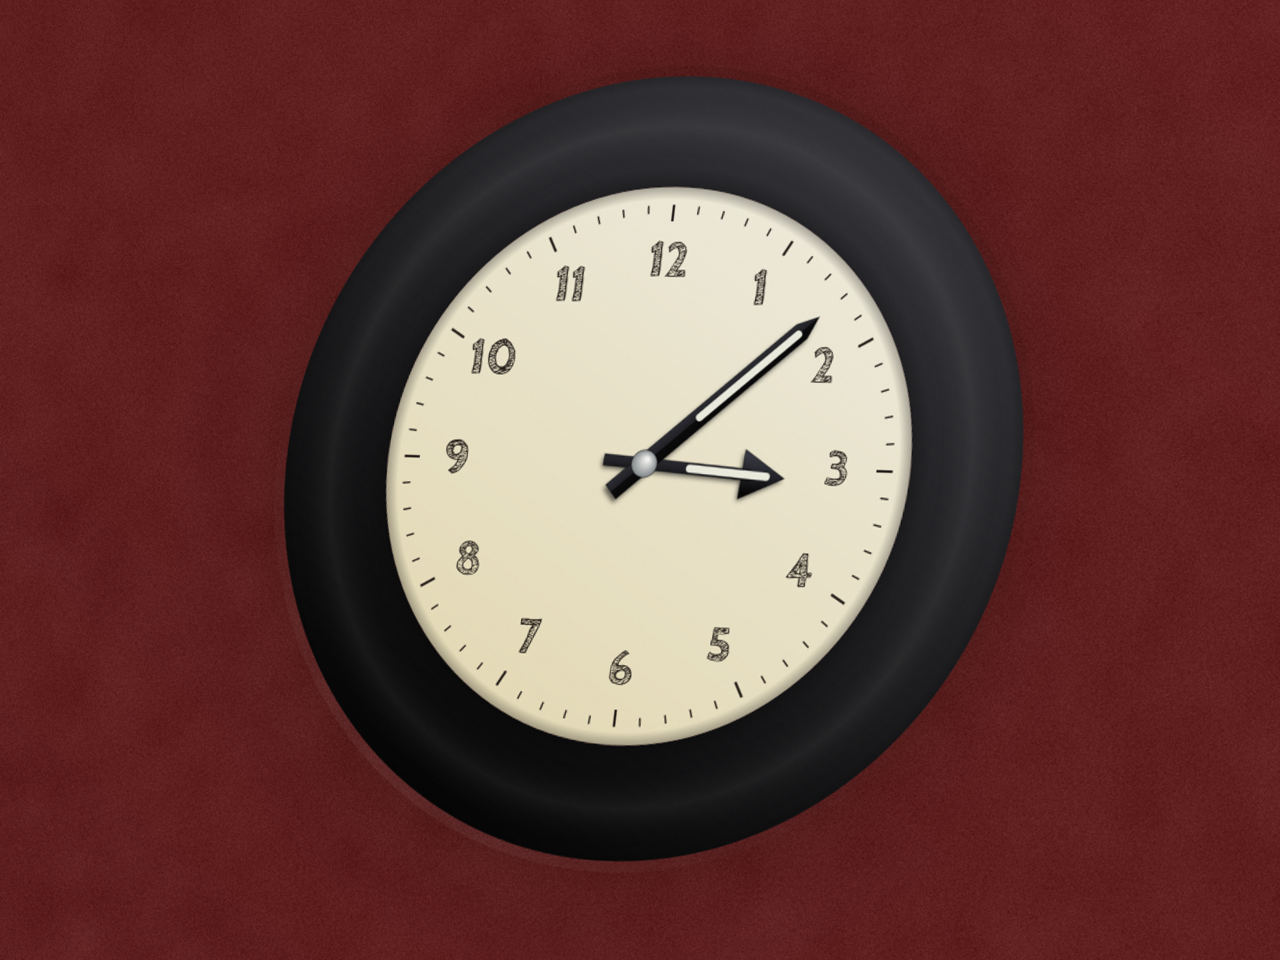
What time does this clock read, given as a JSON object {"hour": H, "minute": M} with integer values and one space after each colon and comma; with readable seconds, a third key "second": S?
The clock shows {"hour": 3, "minute": 8}
